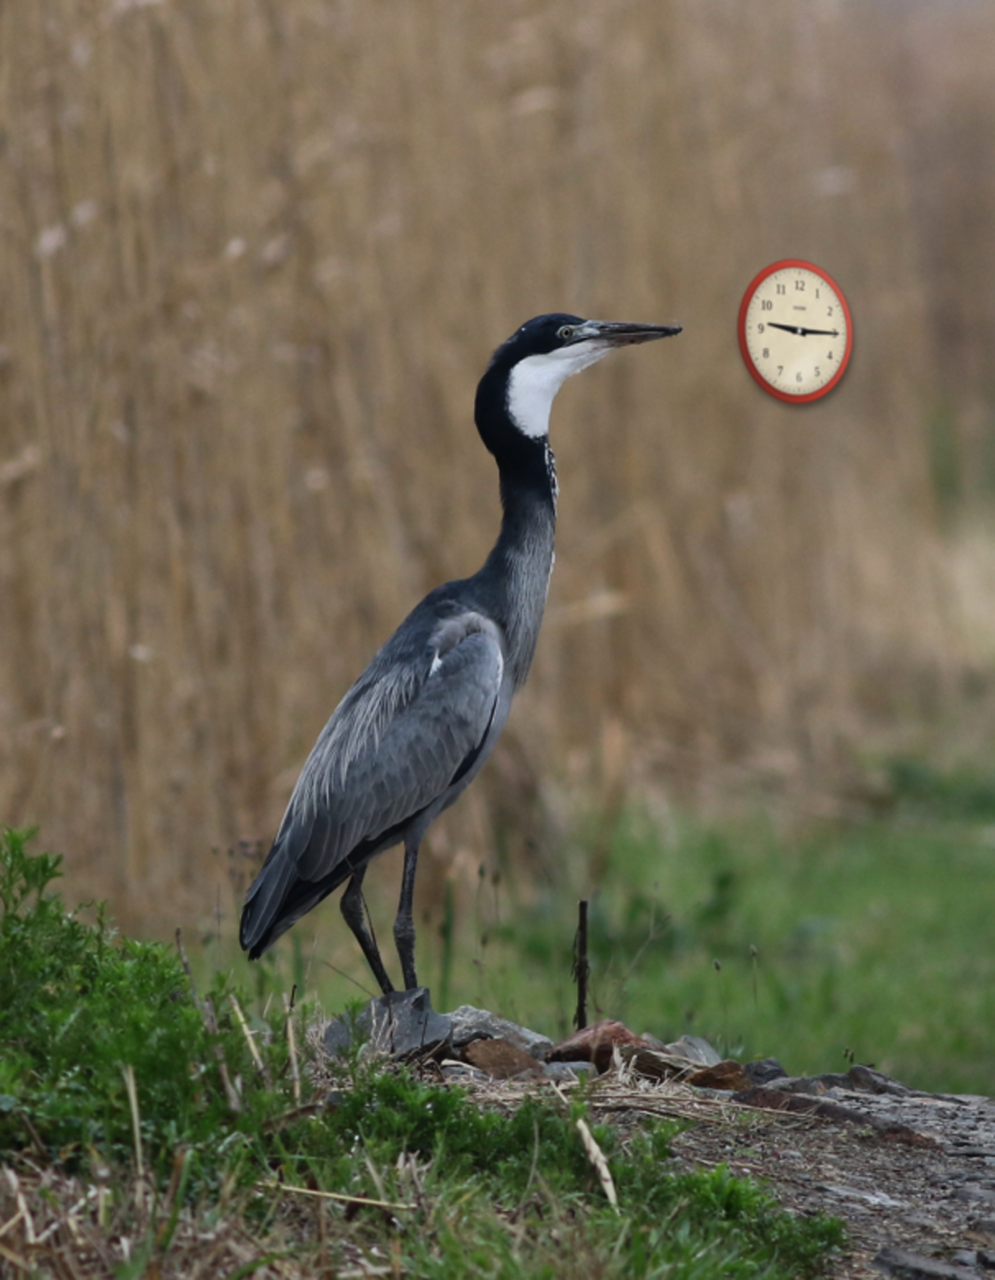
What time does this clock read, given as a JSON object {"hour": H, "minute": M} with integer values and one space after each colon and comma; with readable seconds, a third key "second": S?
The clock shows {"hour": 9, "minute": 15}
